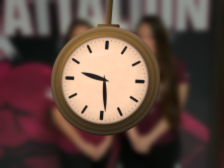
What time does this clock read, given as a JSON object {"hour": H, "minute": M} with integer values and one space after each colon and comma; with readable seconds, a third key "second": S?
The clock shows {"hour": 9, "minute": 29}
